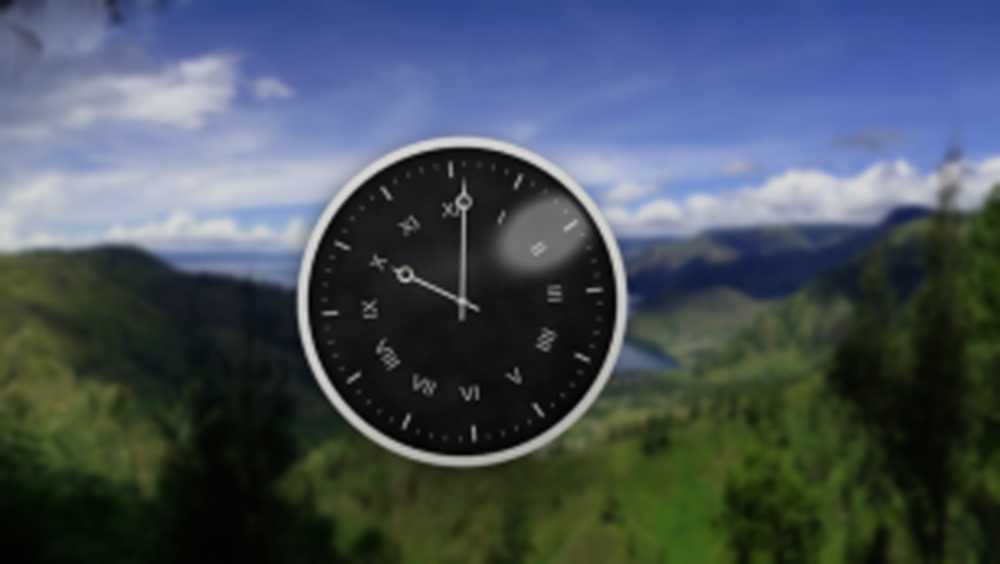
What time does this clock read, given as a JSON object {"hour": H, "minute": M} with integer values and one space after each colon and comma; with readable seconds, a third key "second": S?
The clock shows {"hour": 10, "minute": 1}
